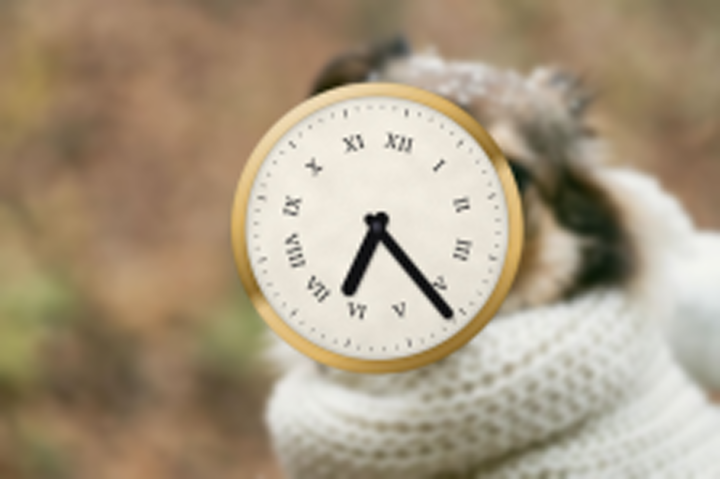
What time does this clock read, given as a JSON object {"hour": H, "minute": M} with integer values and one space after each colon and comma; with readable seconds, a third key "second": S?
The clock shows {"hour": 6, "minute": 21}
